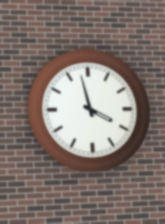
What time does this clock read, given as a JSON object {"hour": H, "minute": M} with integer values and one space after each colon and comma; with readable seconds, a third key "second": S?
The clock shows {"hour": 3, "minute": 58}
